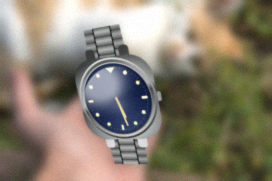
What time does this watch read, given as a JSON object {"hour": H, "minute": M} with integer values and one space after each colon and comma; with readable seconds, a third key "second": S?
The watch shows {"hour": 5, "minute": 28}
